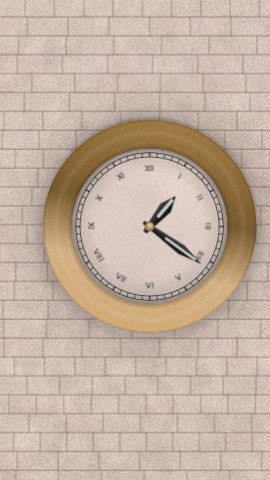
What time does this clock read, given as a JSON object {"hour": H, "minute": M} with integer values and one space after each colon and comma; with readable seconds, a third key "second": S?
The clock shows {"hour": 1, "minute": 21}
